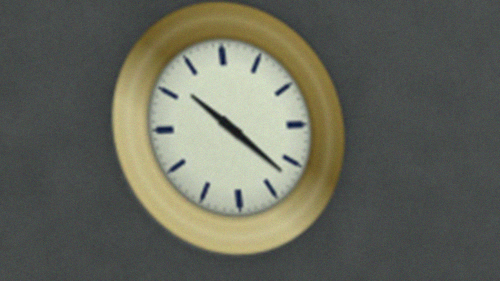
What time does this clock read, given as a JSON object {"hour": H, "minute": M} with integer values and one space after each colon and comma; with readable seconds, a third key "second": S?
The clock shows {"hour": 10, "minute": 22}
